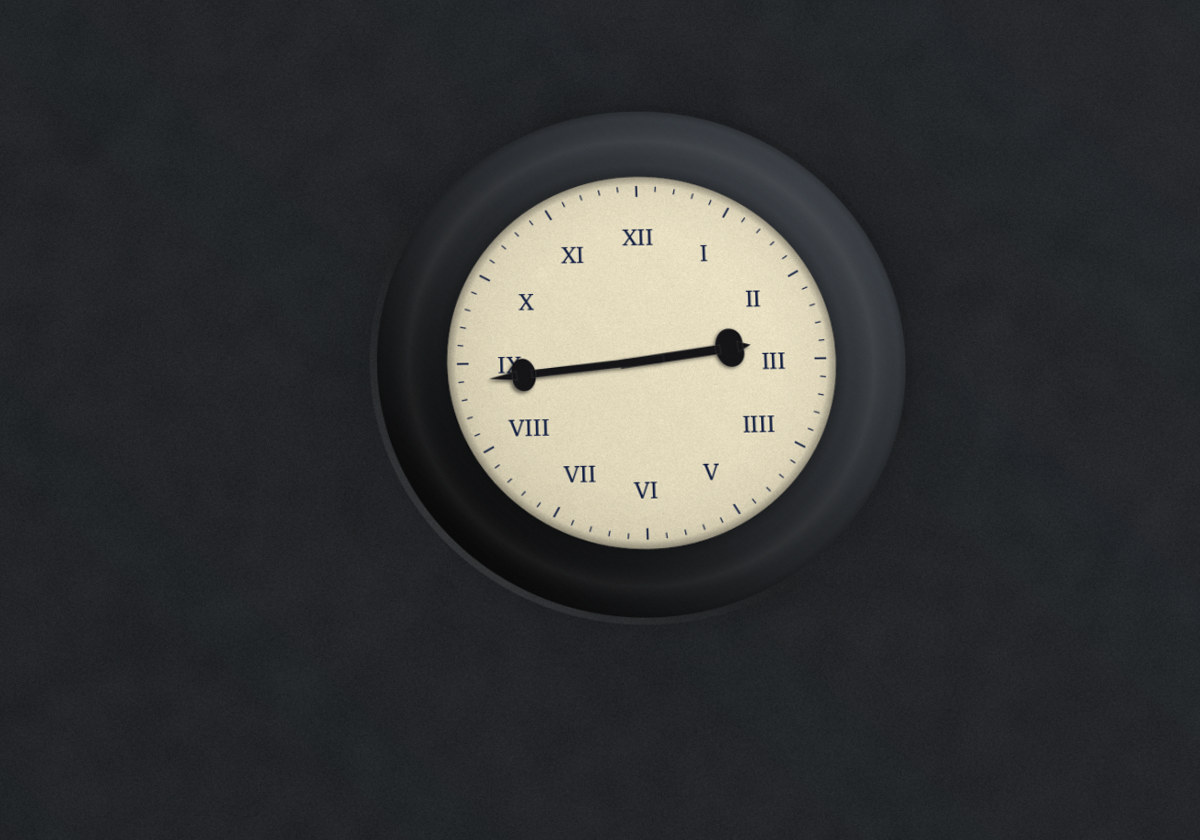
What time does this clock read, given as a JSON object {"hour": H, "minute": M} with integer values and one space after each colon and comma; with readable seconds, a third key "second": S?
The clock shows {"hour": 2, "minute": 44}
